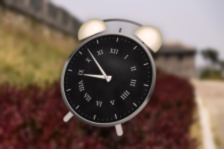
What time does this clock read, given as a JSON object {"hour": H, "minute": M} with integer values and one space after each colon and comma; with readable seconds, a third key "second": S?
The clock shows {"hour": 8, "minute": 52}
